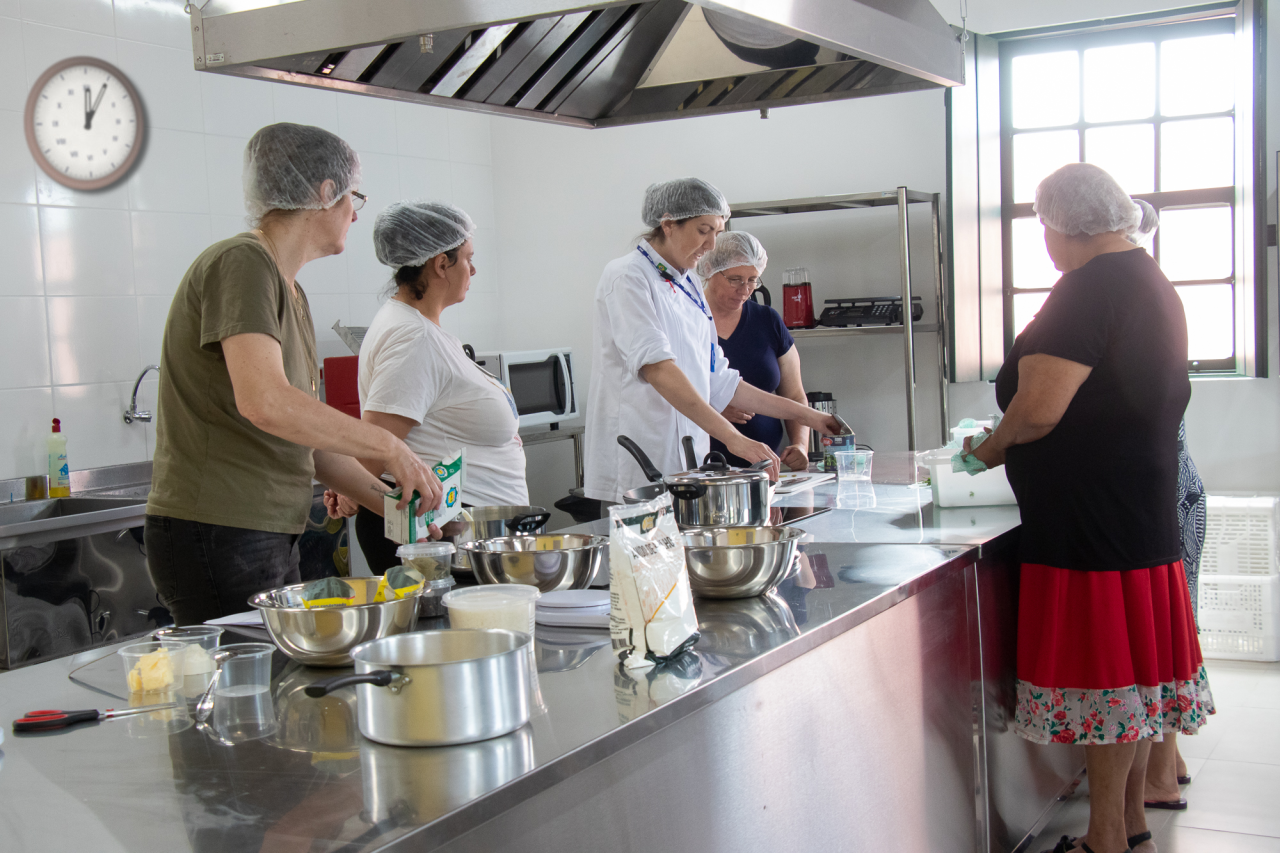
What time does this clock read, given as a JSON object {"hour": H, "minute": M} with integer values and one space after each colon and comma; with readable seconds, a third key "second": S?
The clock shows {"hour": 12, "minute": 5}
